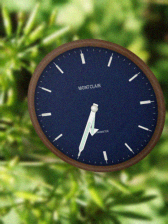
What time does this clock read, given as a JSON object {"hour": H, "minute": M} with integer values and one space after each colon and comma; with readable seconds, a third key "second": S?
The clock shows {"hour": 6, "minute": 35}
